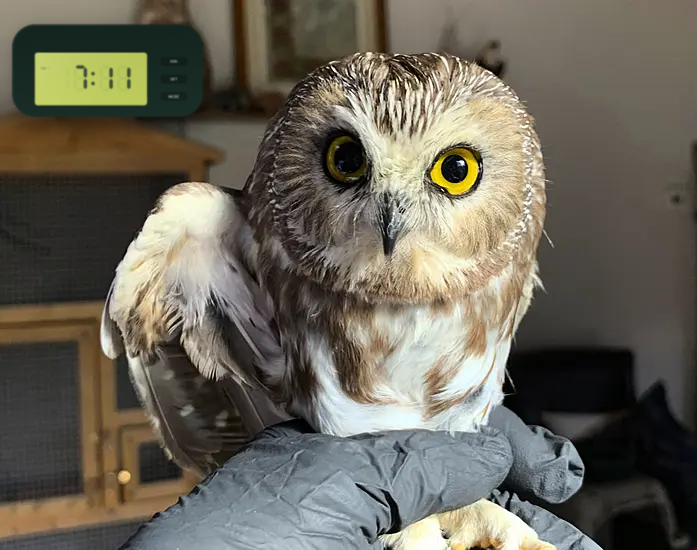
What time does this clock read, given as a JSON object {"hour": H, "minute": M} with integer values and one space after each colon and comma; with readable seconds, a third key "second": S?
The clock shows {"hour": 7, "minute": 11}
